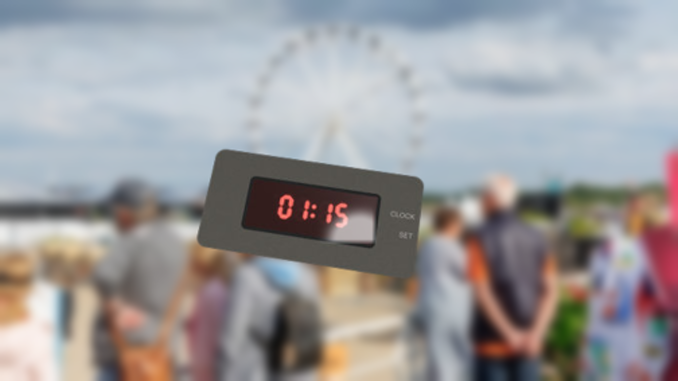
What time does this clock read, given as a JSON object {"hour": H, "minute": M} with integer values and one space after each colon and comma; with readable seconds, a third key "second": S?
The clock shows {"hour": 1, "minute": 15}
